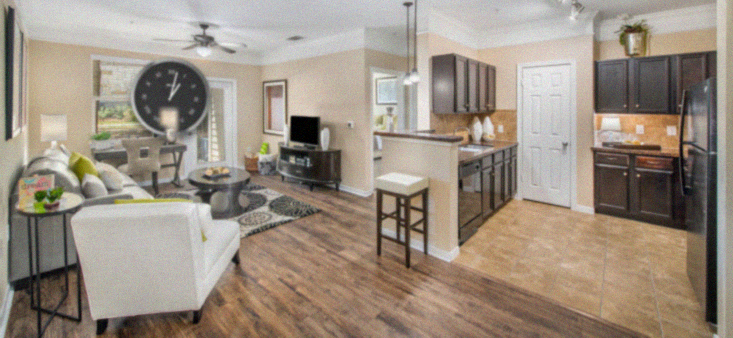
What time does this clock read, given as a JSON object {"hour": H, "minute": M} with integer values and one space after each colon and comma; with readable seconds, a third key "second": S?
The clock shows {"hour": 1, "minute": 2}
